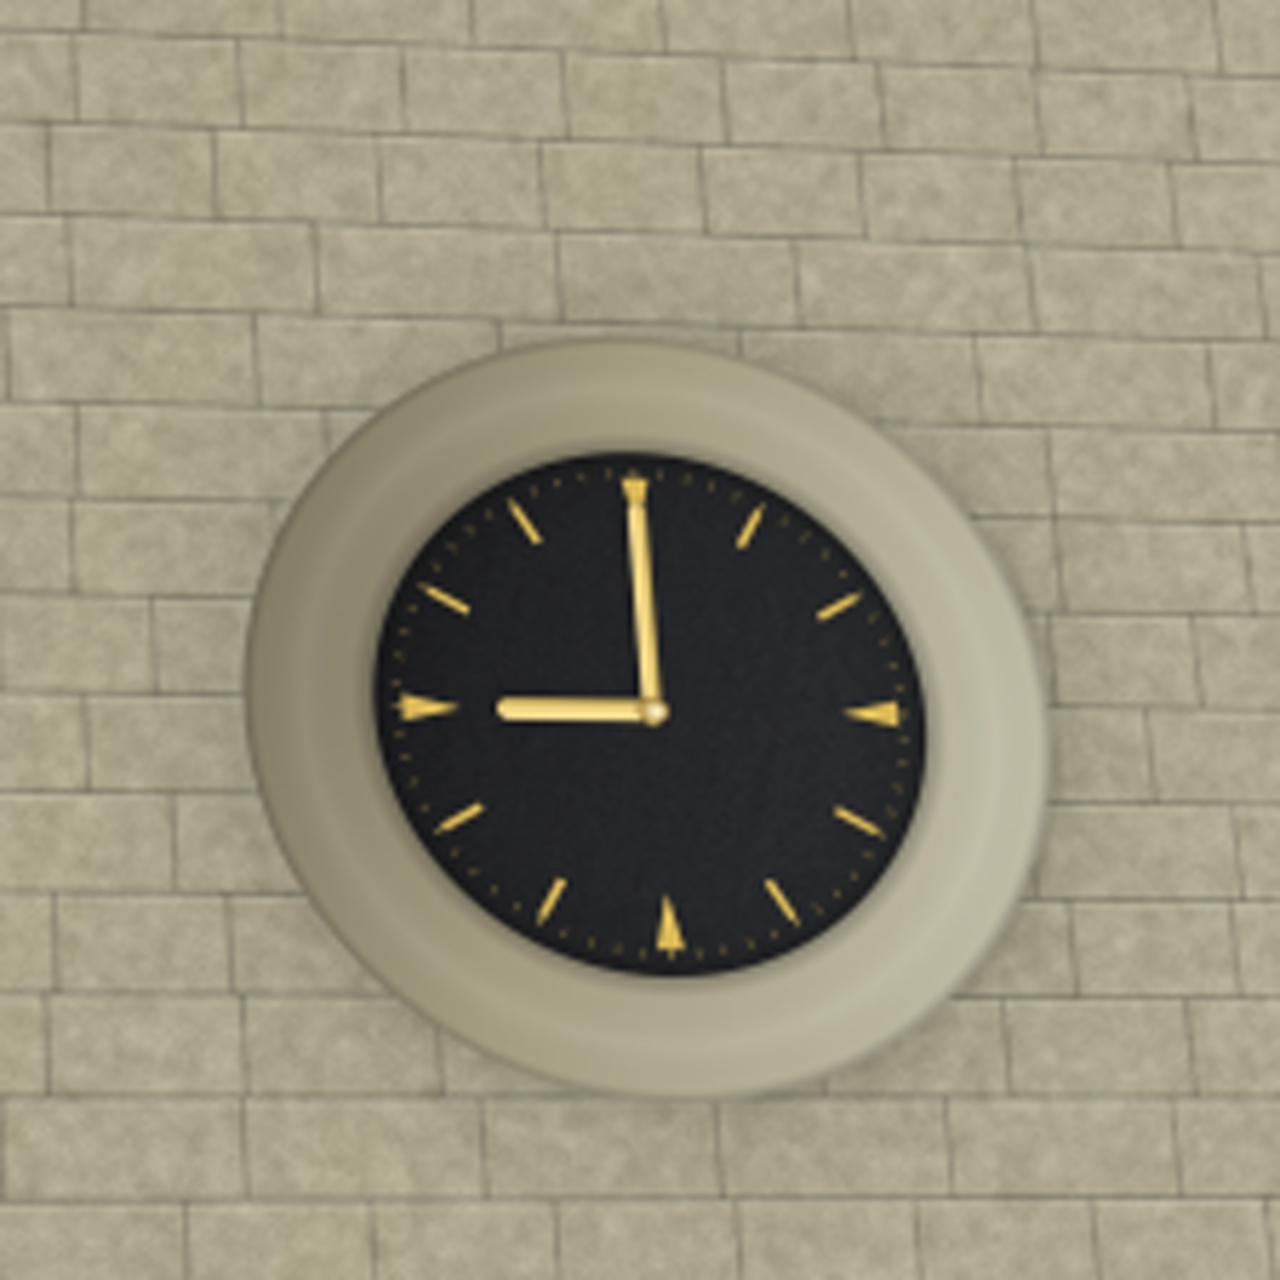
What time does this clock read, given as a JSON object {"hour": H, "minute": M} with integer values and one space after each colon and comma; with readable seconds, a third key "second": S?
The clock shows {"hour": 9, "minute": 0}
